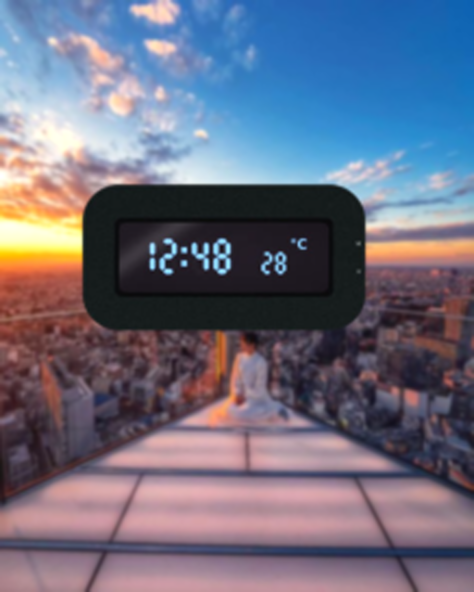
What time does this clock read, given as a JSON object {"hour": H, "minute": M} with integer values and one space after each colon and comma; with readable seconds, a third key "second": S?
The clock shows {"hour": 12, "minute": 48}
